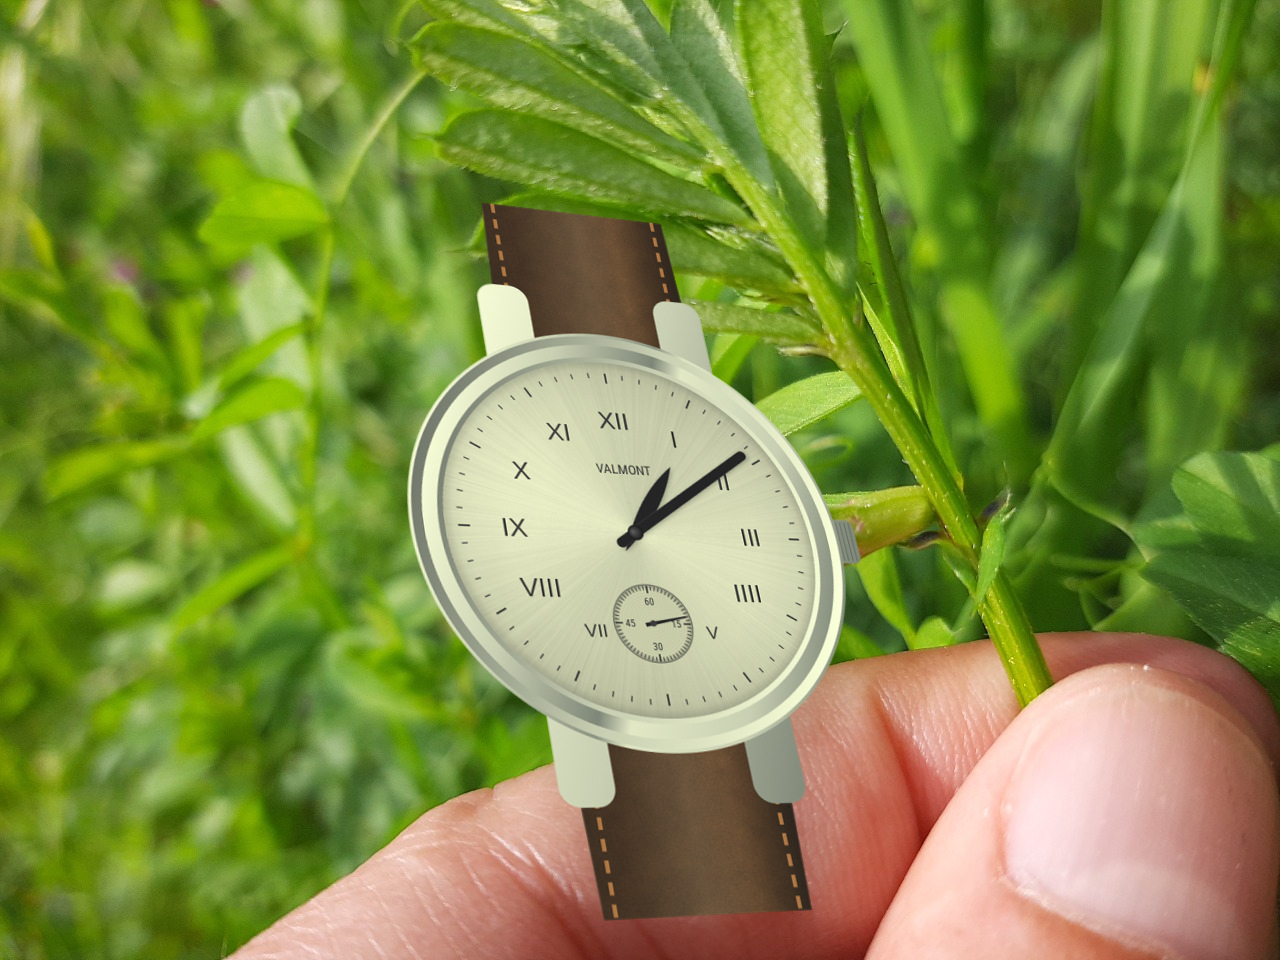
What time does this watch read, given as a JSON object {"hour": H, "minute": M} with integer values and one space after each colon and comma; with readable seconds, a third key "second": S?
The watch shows {"hour": 1, "minute": 9, "second": 13}
